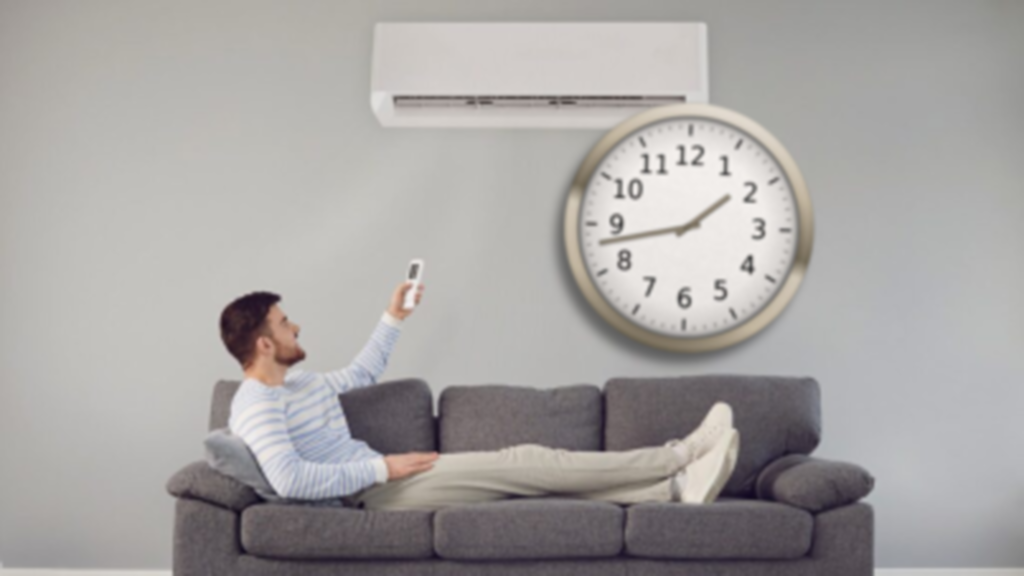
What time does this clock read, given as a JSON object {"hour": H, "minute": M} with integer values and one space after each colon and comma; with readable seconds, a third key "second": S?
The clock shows {"hour": 1, "minute": 43}
